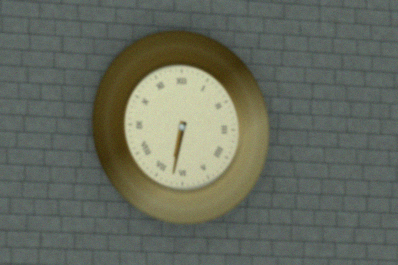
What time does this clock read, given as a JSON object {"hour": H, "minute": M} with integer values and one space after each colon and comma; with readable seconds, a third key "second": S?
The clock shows {"hour": 6, "minute": 32}
